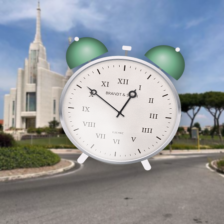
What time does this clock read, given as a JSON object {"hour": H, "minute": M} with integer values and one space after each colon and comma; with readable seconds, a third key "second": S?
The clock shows {"hour": 12, "minute": 51}
